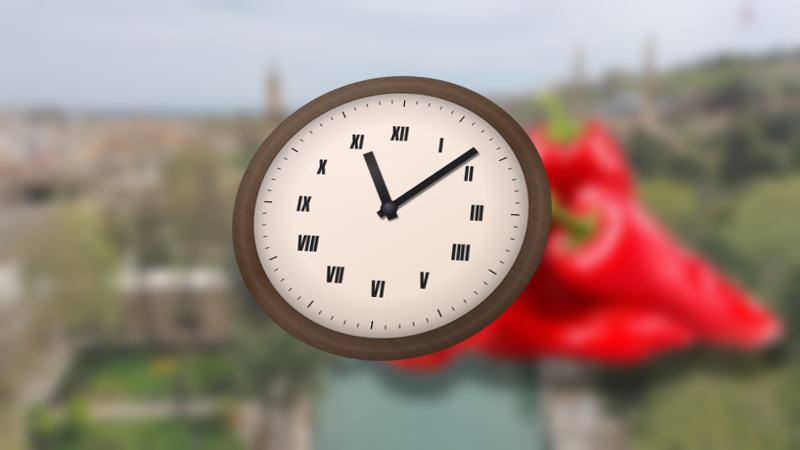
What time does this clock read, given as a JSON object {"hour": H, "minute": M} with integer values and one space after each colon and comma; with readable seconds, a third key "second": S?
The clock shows {"hour": 11, "minute": 8}
